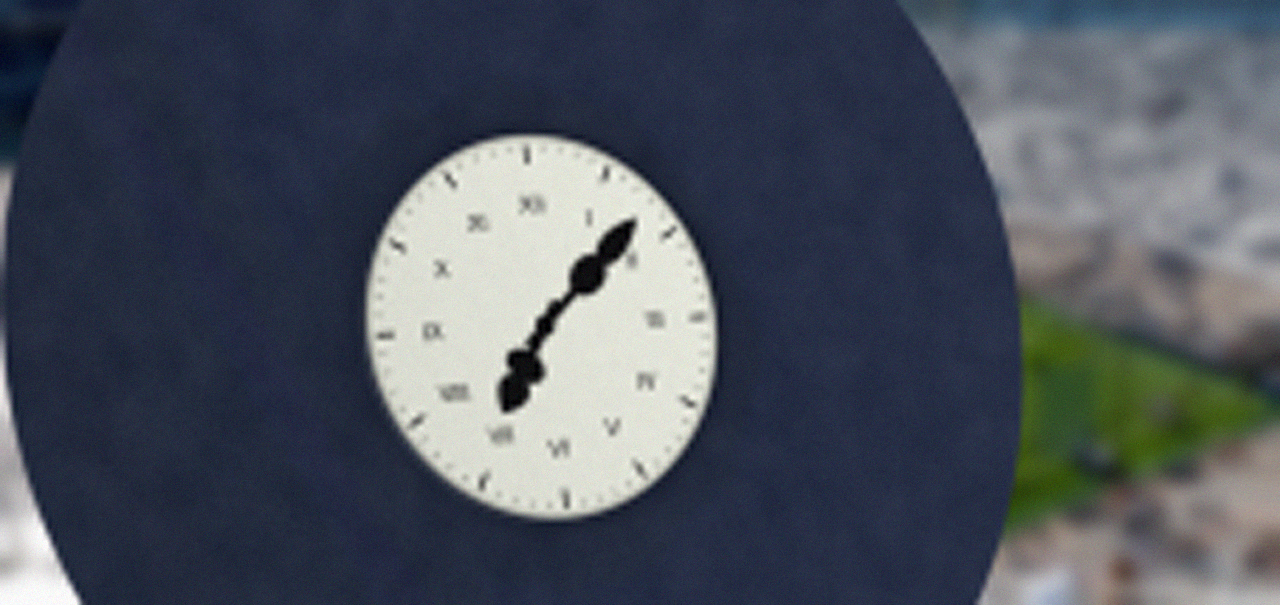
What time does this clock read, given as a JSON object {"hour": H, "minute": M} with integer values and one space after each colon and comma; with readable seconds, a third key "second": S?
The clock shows {"hour": 7, "minute": 8}
